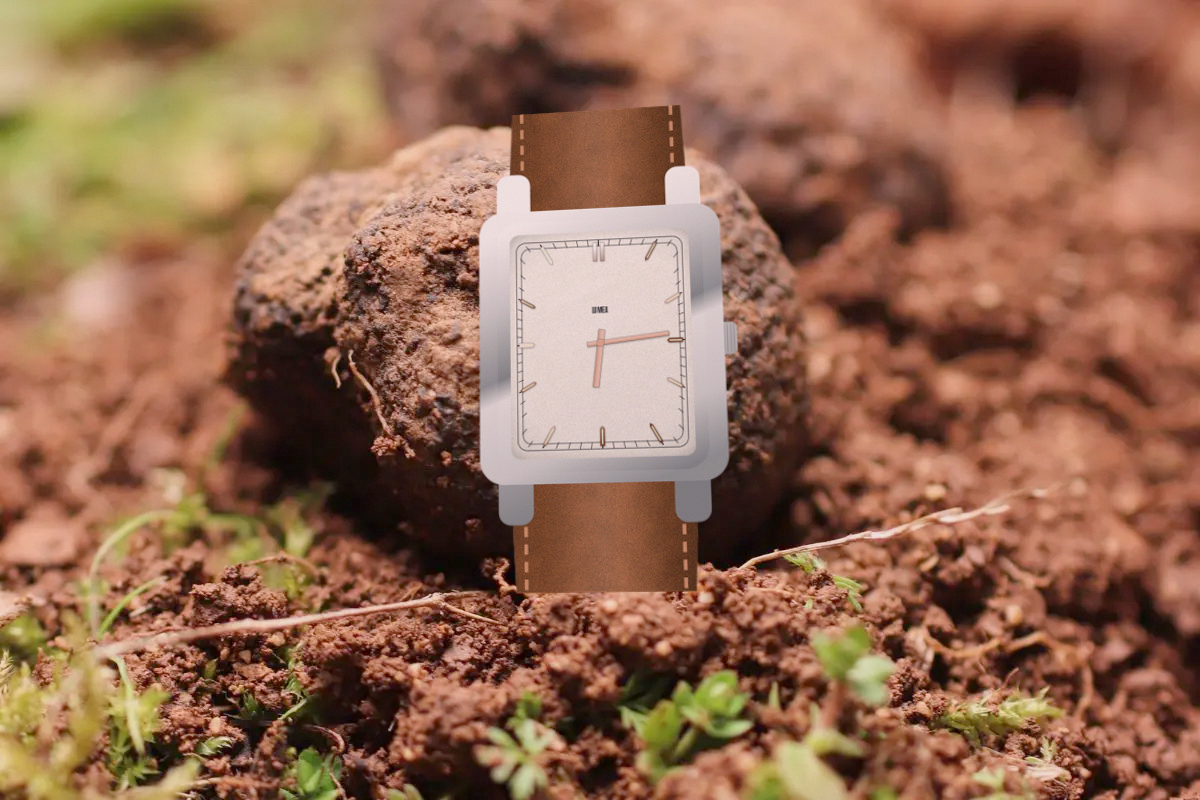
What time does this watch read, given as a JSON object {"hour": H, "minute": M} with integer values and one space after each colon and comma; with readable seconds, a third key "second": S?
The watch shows {"hour": 6, "minute": 14}
